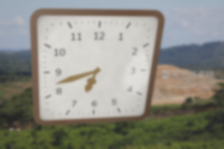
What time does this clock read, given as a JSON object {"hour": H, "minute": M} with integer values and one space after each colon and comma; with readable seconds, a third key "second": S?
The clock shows {"hour": 6, "minute": 42}
